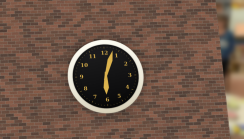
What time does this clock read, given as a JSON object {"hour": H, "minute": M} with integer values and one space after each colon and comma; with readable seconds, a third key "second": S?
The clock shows {"hour": 6, "minute": 3}
